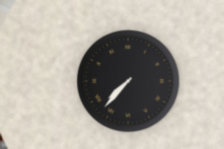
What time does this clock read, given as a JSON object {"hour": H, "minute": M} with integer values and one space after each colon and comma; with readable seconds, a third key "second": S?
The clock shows {"hour": 7, "minute": 37}
